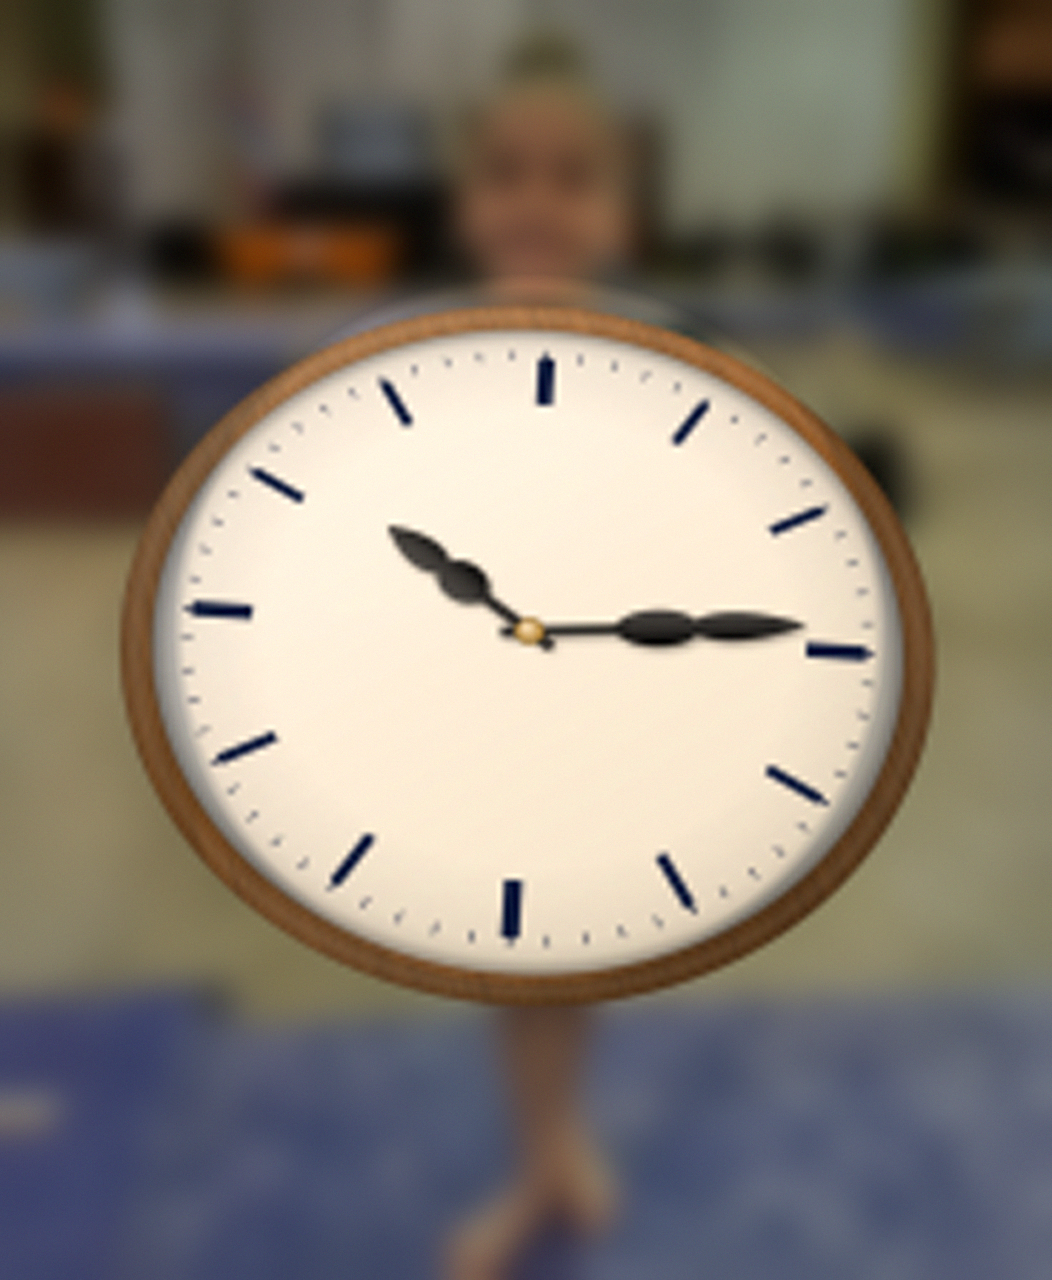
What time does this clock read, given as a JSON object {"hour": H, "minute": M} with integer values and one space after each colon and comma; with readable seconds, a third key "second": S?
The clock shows {"hour": 10, "minute": 14}
